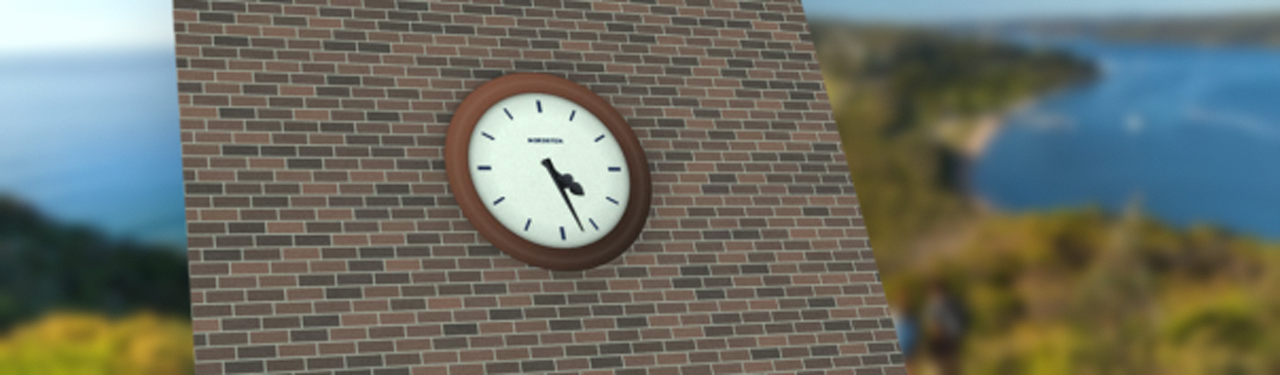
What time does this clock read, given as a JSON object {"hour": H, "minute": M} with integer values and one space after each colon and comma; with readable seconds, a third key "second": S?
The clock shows {"hour": 4, "minute": 27}
